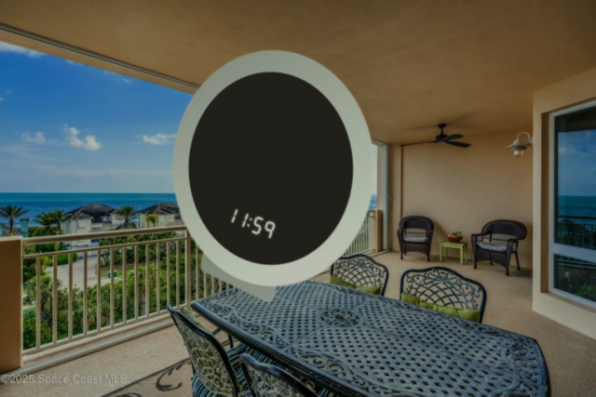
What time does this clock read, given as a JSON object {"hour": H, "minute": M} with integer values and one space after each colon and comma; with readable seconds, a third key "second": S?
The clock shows {"hour": 11, "minute": 59}
